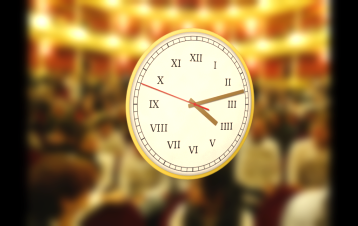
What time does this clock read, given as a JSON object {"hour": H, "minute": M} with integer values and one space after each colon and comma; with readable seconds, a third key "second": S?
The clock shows {"hour": 4, "minute": 12, "second": 48}
